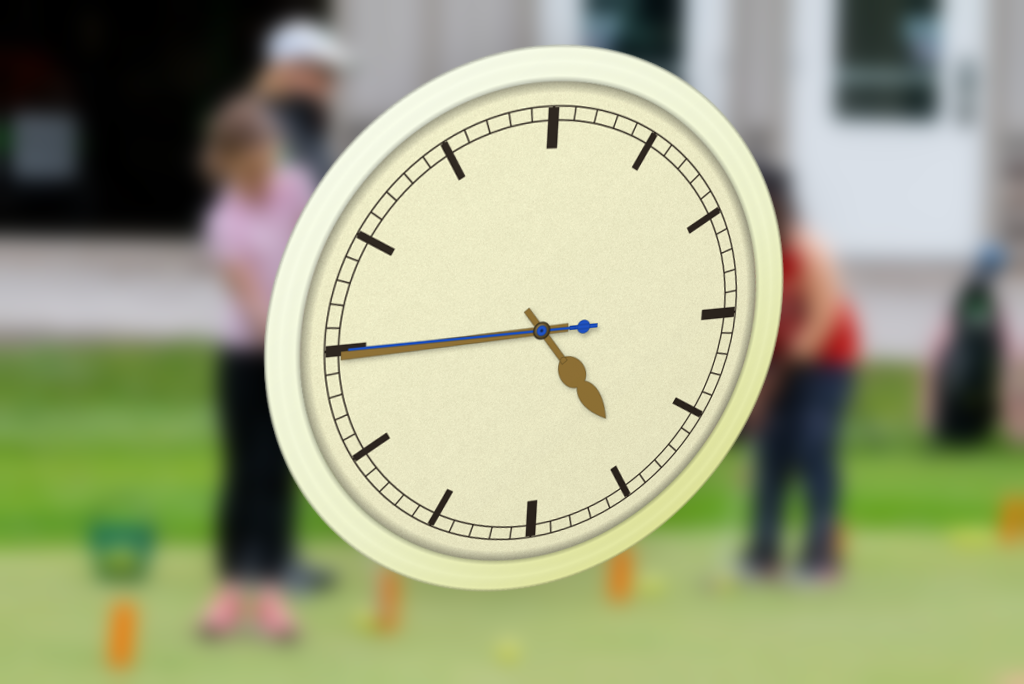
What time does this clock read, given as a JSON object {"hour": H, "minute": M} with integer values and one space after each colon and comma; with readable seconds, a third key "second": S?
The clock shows {"hour": 4, "minute": 44, "second": 45}
